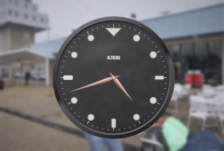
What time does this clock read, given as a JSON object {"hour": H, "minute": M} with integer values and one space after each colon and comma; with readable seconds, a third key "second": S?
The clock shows {"hour": 4, "minute": 42}
